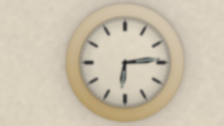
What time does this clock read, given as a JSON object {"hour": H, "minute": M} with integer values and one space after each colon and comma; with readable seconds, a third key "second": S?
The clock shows {"hour": 6, "minute": 14}
